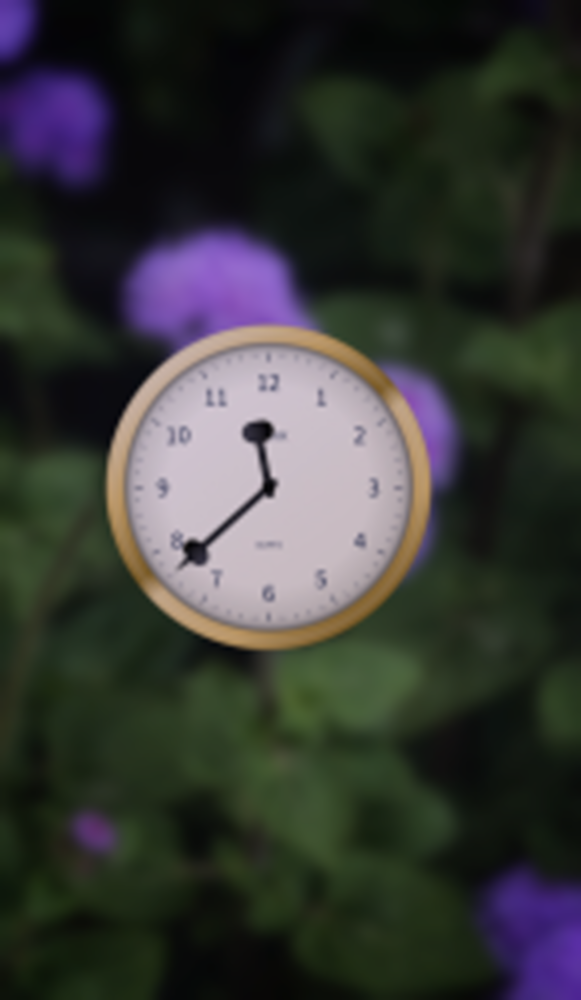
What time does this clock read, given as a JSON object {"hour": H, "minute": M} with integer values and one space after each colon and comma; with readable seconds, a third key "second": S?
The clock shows {"hour": 11, "minute": 38}
